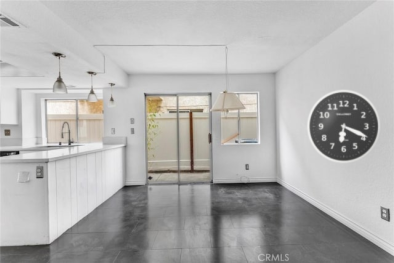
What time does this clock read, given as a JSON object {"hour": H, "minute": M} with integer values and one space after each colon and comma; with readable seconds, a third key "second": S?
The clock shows {"hour": 6, "minute": 19}
